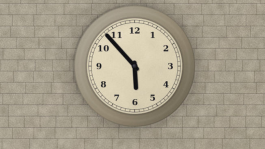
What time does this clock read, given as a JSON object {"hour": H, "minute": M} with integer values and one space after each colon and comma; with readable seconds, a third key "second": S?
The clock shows {"hour": 5, "minute": 53}
